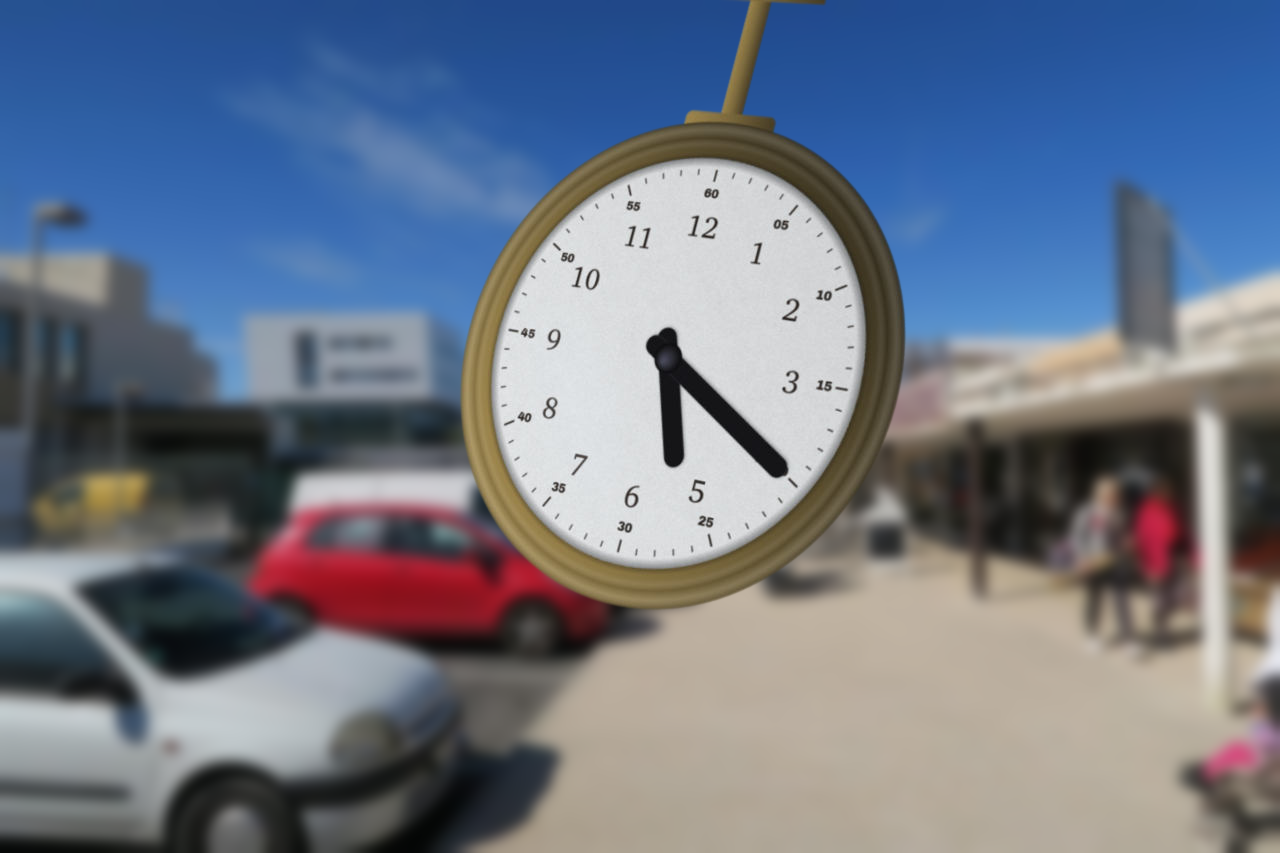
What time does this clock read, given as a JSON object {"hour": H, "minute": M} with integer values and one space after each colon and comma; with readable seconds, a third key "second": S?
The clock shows {"hour": 5, "minute": 20}
